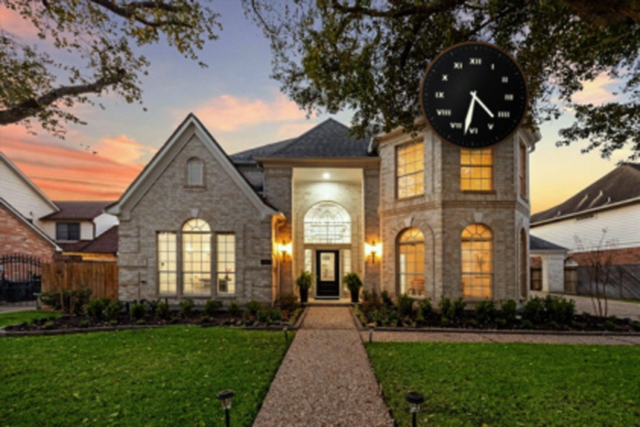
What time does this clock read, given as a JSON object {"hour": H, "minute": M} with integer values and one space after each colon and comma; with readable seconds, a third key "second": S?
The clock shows {"hour": 4, "minute": 32}
